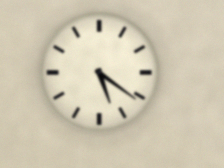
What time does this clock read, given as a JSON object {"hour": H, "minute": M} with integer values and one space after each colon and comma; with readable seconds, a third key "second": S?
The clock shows {"hour": 5, "minute": 21}
